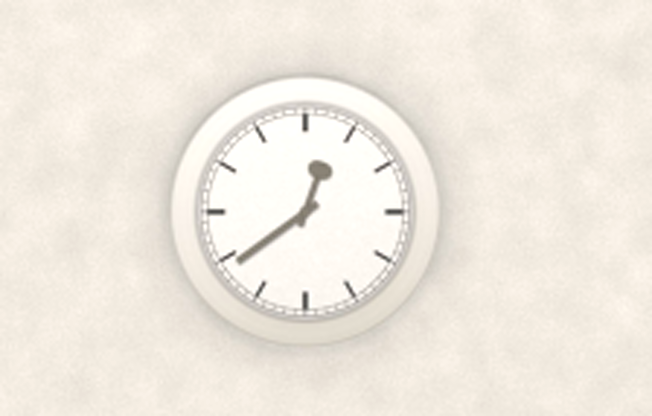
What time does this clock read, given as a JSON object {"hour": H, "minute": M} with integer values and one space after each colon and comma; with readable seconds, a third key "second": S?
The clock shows {"hour": 12, "minute": 39}
